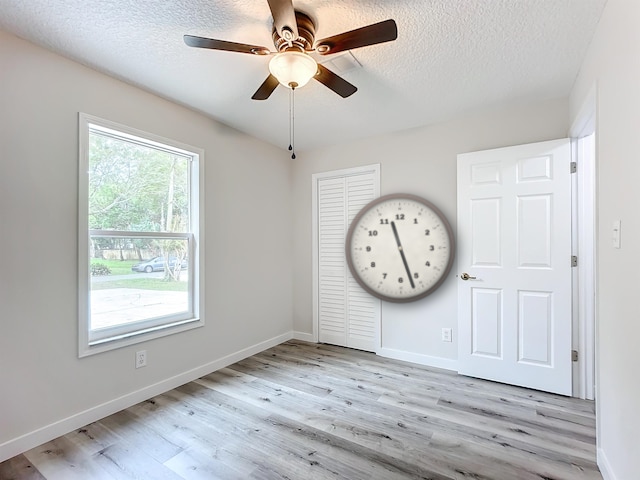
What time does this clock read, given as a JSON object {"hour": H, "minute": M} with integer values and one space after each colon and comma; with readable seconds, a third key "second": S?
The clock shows {"hour": 11, "minute": 27}
